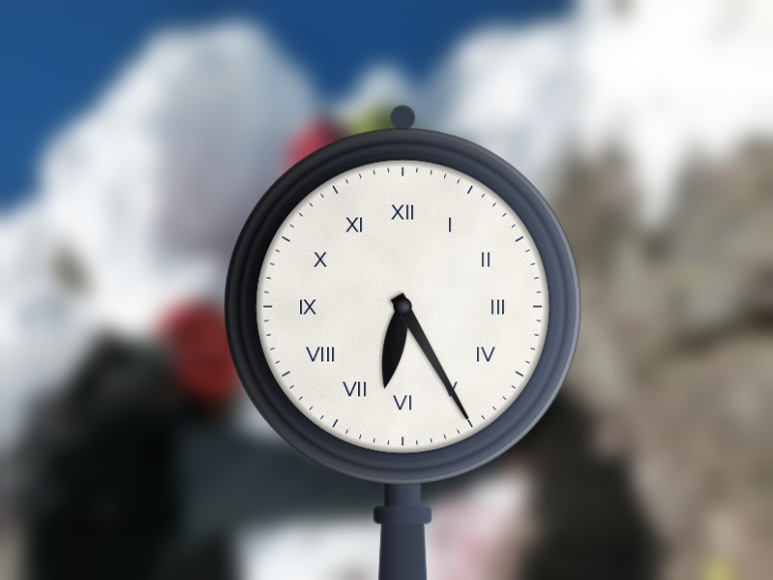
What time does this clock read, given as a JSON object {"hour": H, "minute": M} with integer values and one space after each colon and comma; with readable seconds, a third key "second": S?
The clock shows {"hour": 6, "minute": 25}
